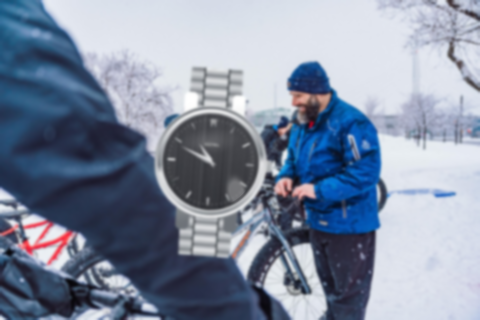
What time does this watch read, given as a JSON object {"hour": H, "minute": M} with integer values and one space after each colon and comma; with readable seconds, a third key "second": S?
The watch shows {"hour": 10, "minute": 49}
